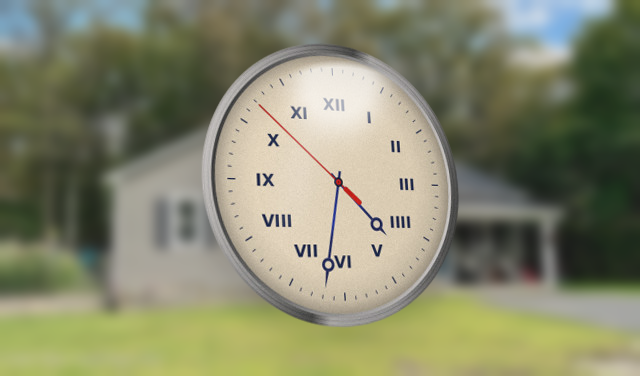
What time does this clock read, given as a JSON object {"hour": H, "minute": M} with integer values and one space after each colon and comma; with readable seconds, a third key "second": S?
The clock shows {"hour": 4, "minute": 31, "second": 52}
